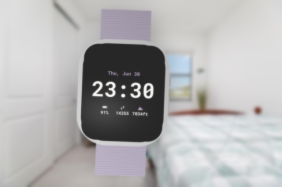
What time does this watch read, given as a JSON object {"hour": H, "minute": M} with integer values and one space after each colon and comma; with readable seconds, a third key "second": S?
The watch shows {"hour": 23, "minute": 30}
